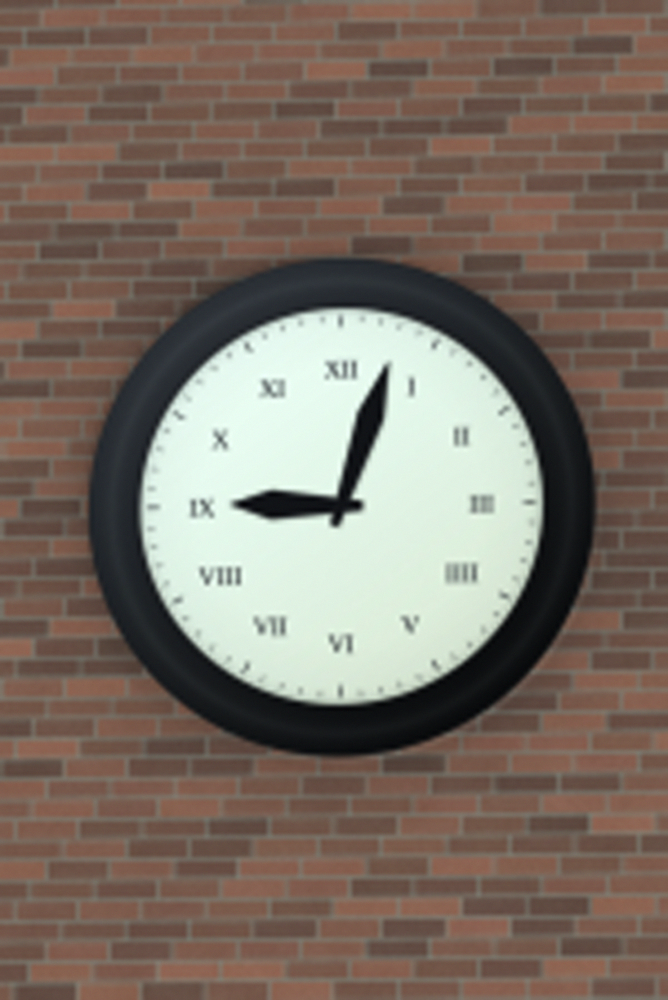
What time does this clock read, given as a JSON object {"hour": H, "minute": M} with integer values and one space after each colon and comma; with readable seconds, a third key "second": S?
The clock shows {"hour": 9, "minute": 3}
